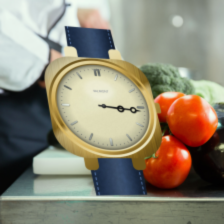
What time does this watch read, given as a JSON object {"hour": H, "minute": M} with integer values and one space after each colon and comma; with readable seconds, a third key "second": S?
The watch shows {"hour": 3, "minute": 16}
